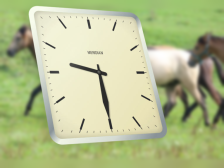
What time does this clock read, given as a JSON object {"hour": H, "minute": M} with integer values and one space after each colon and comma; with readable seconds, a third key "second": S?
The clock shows {"hour": 9, "minute": 30}
